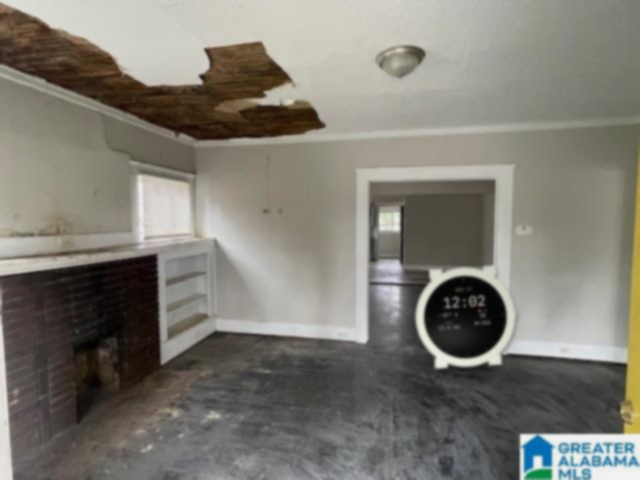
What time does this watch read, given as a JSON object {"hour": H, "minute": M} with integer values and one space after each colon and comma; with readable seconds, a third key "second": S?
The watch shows {"hour": 12, "minute": 2}
